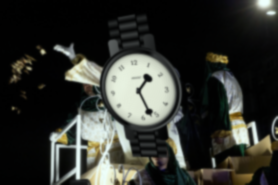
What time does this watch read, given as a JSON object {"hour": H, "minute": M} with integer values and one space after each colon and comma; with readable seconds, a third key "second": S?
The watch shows {"hour": 1, "minute": 27}
